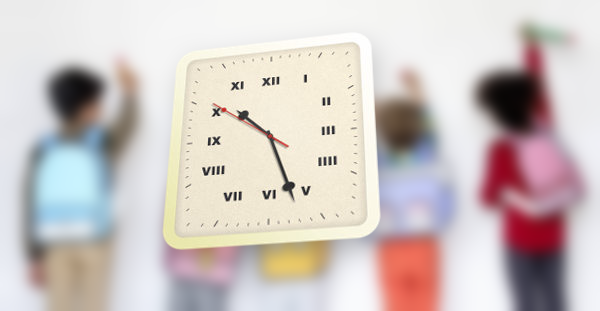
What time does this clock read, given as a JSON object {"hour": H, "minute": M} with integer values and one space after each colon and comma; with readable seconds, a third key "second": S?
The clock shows {"hour": 10, "minute": 26, "second": 51}
